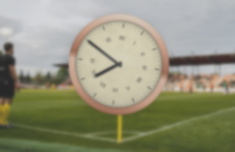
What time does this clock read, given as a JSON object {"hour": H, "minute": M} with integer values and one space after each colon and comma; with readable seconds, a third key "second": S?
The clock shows {"hour": 7, "minute": 50}
